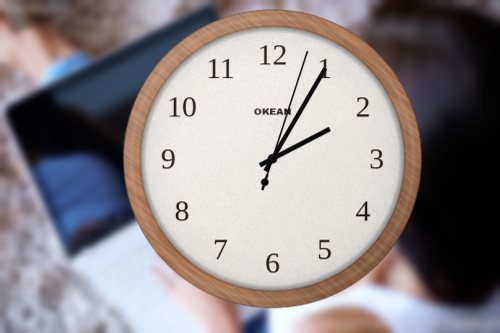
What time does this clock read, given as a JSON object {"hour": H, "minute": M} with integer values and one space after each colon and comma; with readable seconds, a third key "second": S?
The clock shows {"hour": 2, "minute": 5, "second": 3}
